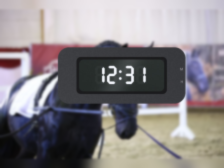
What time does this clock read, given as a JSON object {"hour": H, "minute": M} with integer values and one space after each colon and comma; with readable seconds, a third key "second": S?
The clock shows {"hour": 12, "minute": 31}
